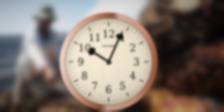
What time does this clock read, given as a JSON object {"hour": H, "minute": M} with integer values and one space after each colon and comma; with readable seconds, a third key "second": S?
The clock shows {"hour": 10, "minute": 4}
